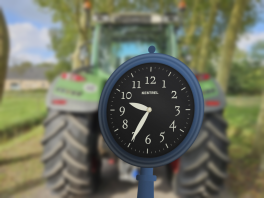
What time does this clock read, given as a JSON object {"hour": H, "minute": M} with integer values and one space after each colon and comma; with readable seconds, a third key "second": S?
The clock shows {"hour": 9, "minute": 35}
